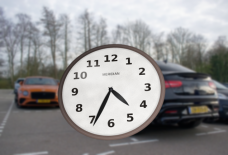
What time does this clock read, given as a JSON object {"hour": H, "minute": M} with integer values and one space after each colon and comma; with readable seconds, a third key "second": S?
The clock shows {"hour": 4, "minute": 34}
